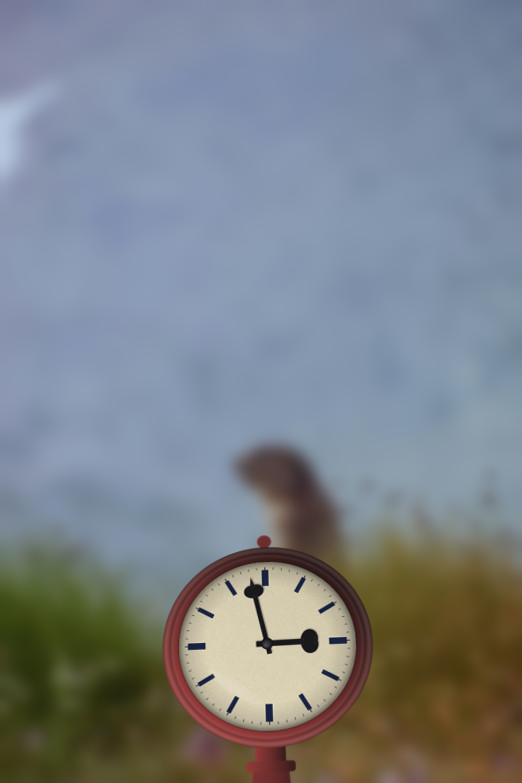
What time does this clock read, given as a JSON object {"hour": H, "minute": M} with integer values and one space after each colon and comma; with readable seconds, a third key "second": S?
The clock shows {"hour": 2, "minute": 58}
